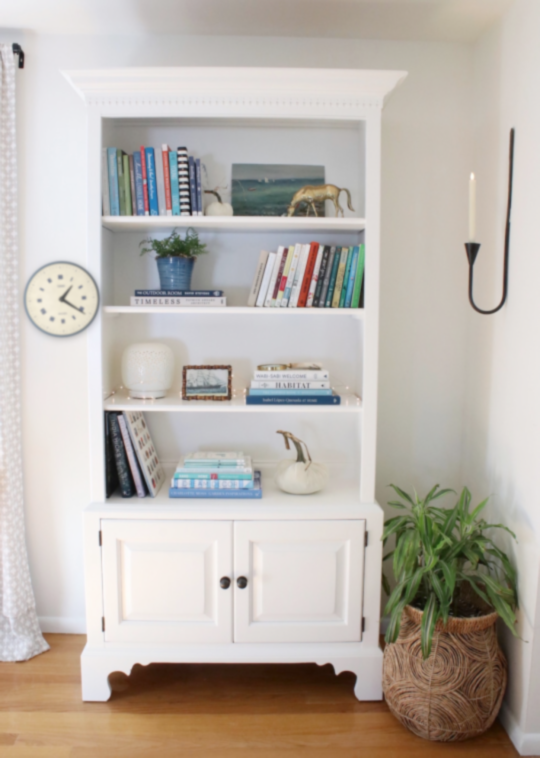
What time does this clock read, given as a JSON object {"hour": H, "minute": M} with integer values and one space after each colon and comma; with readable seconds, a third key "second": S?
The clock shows {"hour": 1, "minute": 21}
